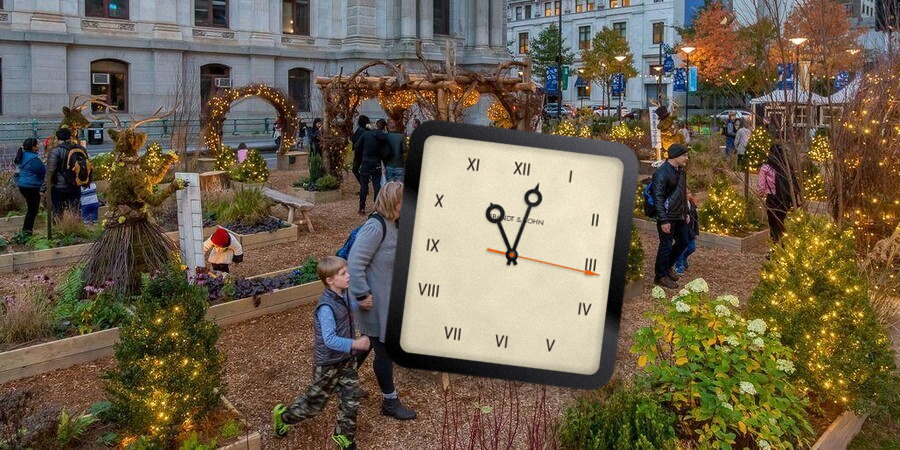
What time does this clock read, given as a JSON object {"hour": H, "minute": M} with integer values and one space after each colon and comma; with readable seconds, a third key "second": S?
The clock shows {"hour": 11, "minute": 2, "second": 16}
